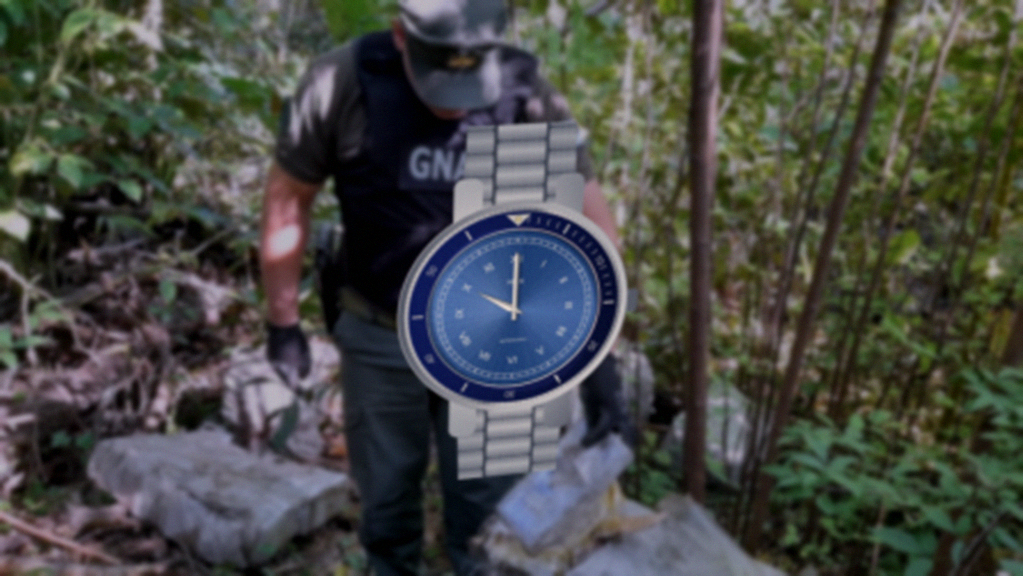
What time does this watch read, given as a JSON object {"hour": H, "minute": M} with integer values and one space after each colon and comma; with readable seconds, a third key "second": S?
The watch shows {"hour": 10, "minute": 0}
